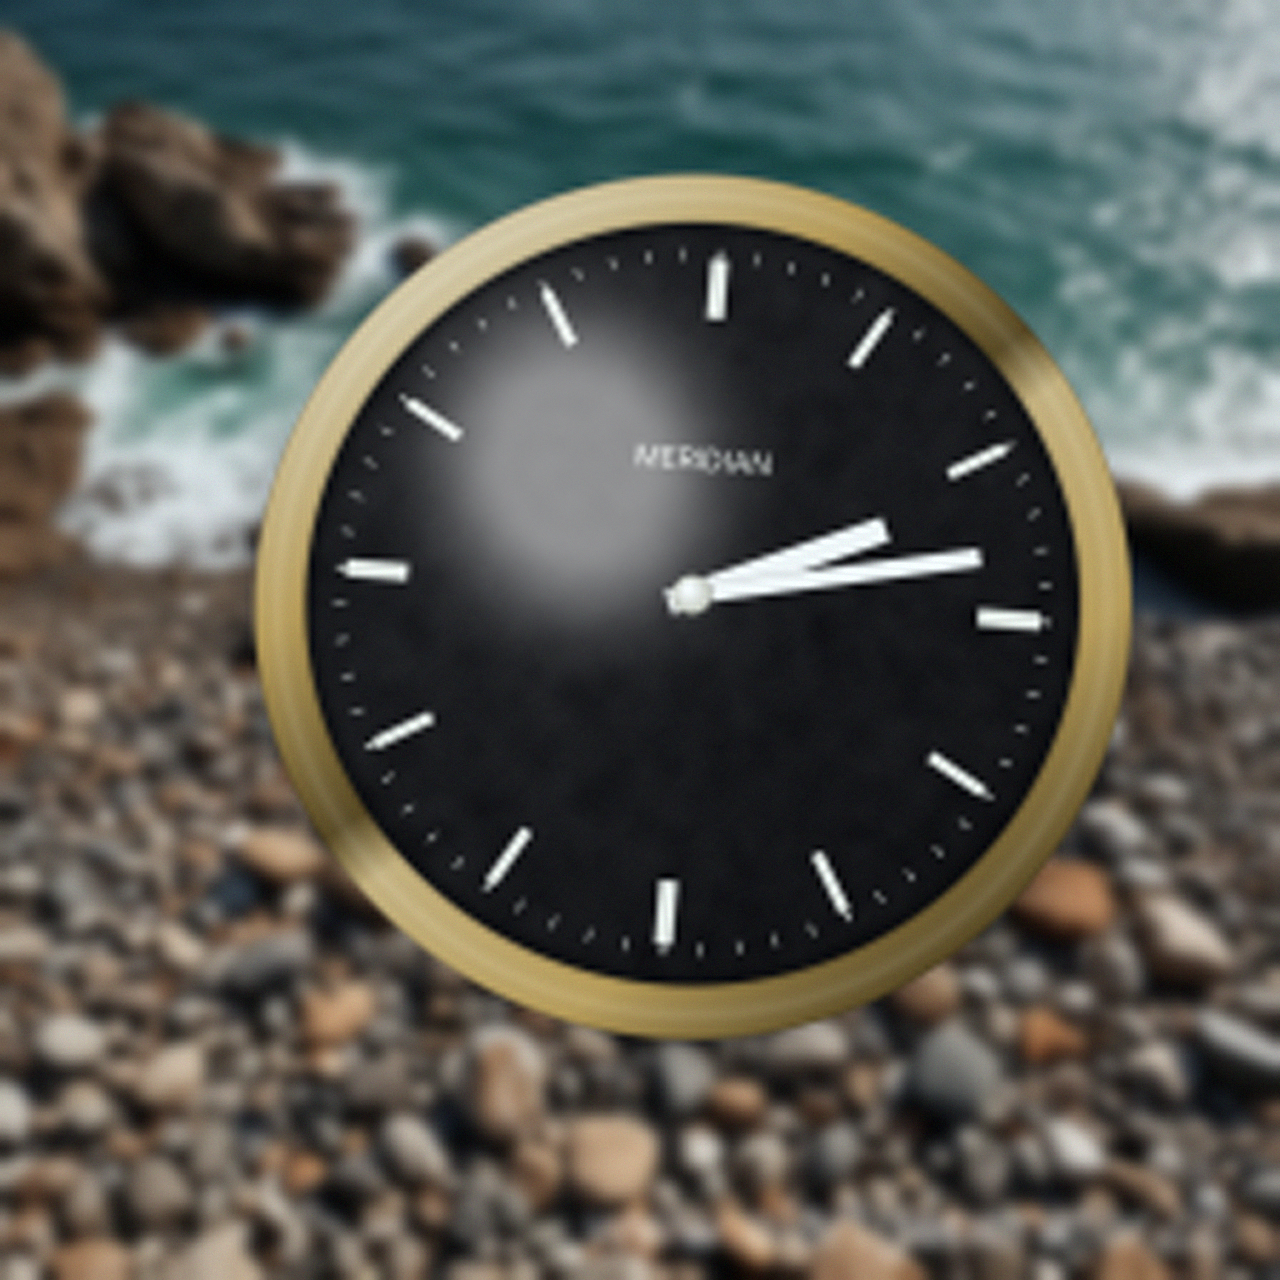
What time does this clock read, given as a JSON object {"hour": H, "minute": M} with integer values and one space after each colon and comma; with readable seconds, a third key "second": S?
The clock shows {"hour": 2, "minute": 13}
